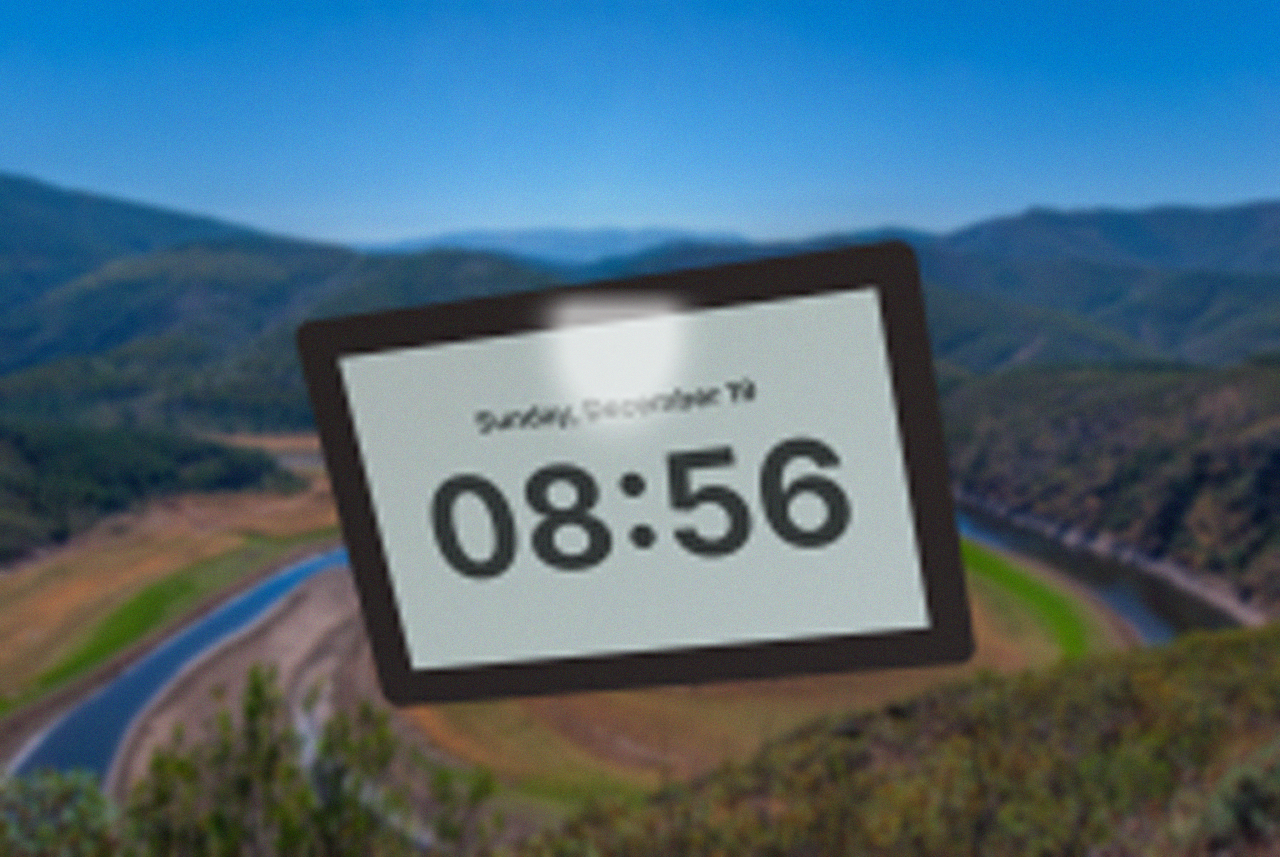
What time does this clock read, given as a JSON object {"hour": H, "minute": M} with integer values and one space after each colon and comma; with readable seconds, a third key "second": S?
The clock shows {"hour": 8, "minute": 56}
